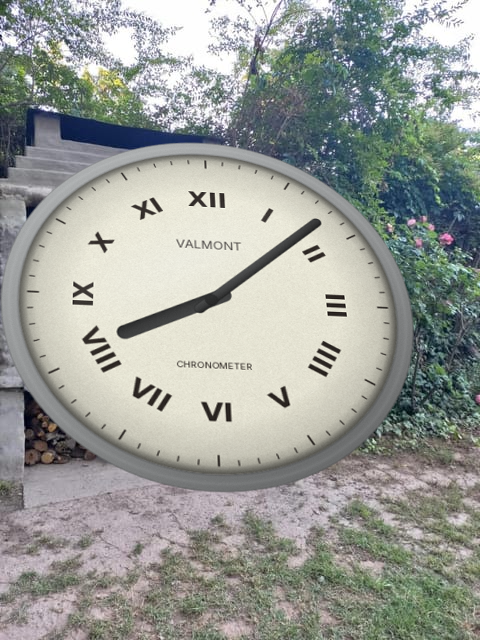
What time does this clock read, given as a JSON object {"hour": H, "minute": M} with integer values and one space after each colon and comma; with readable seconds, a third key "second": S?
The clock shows {"hour": 8, "minute": 8}
